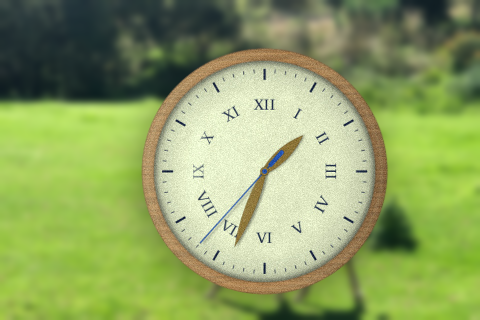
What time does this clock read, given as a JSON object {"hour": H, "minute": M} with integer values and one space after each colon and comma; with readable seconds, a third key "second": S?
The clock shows {"hour": 1, "minute": 33, "second": 37}
